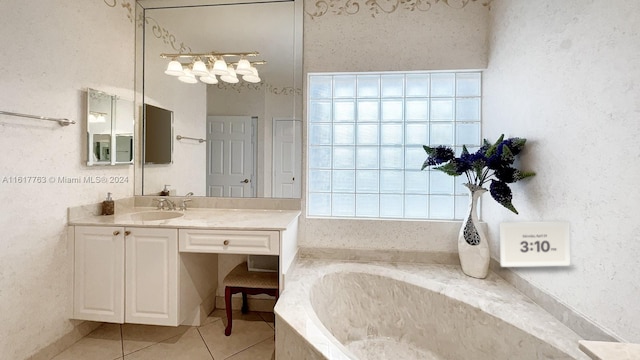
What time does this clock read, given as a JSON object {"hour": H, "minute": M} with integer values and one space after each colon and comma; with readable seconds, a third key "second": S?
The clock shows {"hour": 3, "minute": 10}
